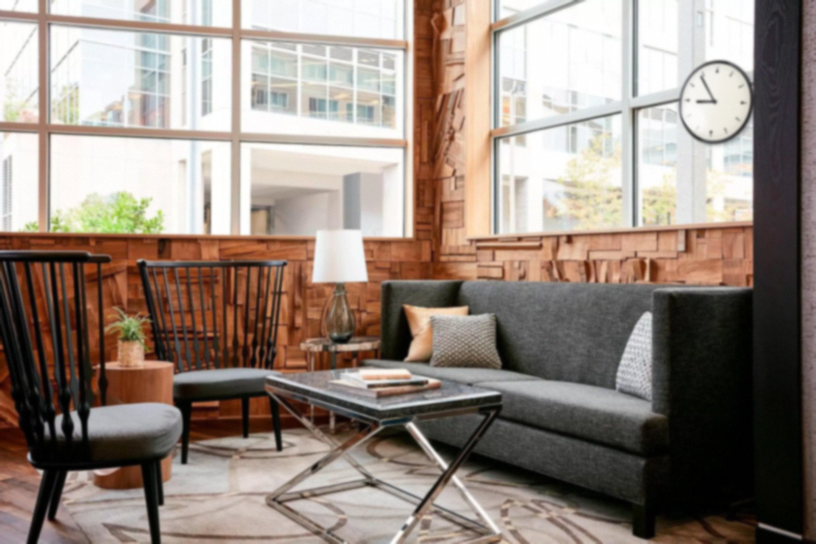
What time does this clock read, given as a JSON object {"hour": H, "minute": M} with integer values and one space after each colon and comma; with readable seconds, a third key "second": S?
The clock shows {"hour": 8, "minute": 54}
